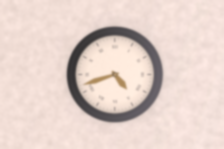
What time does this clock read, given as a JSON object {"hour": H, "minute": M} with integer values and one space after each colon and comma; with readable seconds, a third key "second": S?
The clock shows {"hour": 4, "minute": 42}
